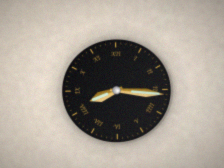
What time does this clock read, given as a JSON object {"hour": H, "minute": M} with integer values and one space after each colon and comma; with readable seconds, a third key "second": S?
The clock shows {"hour": 8, "minute": 16}
